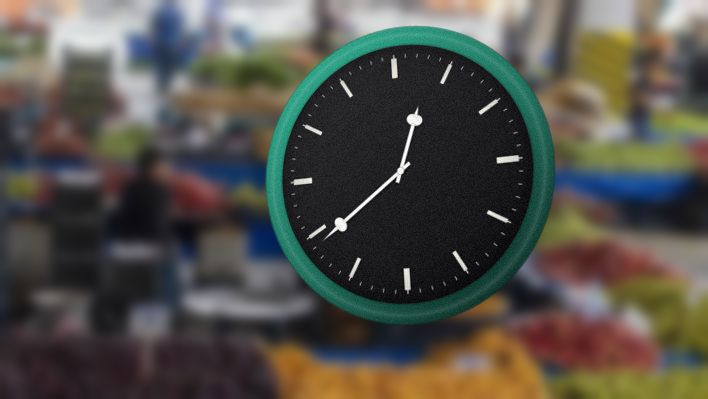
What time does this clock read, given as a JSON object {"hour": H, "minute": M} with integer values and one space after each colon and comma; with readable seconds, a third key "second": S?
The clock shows {"hour": 12, "minute": 39}
